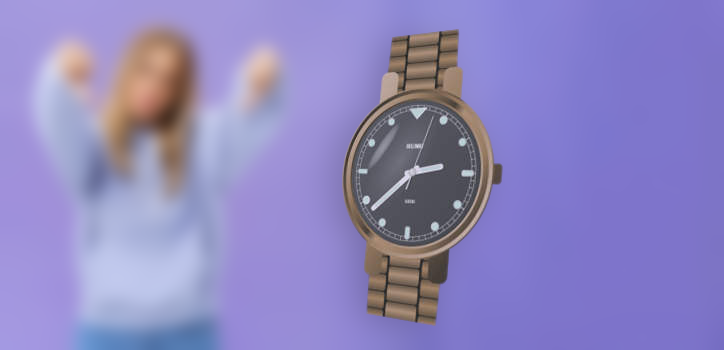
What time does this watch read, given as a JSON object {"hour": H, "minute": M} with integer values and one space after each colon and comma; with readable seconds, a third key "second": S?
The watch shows {"hour": 2, "minute": 38, "second": 3}
